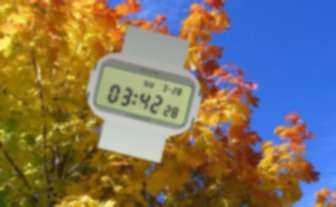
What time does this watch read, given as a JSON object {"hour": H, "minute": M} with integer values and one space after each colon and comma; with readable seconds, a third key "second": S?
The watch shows {"hour": 3, "minute": 42, "second": 28}
